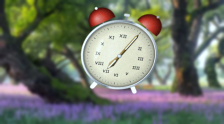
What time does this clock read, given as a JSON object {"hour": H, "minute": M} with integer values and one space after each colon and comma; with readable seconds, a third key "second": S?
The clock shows {"hour": 7, "minute": 5}
